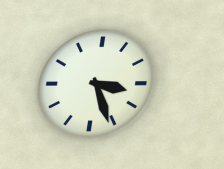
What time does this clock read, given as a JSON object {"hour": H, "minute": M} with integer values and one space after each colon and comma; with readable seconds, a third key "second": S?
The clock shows {"hour": 3, "minute": 26}
